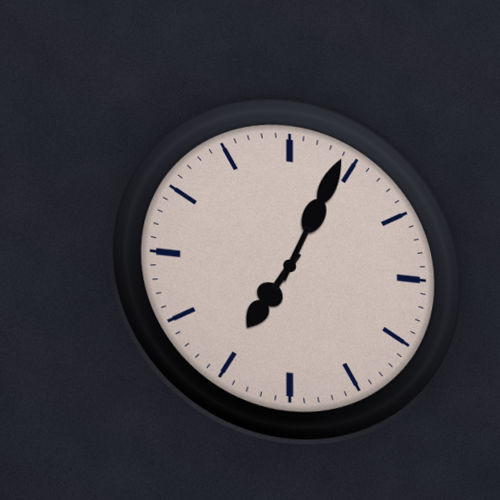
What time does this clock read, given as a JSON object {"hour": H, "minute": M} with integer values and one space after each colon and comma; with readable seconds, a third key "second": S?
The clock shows {"hour": 7, "minute": 4}
